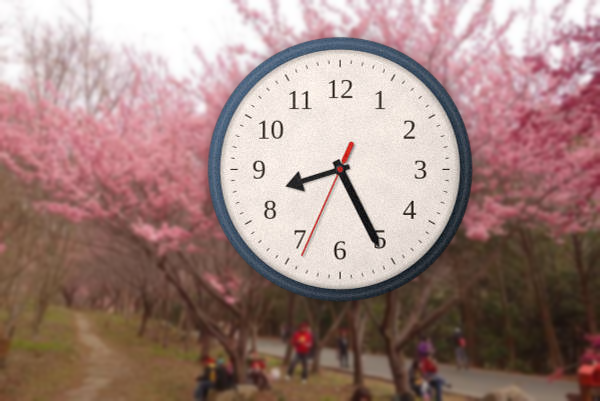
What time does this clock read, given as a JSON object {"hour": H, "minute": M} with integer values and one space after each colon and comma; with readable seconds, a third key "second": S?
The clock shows {"hour": 8, "minute": 25, "second": 34}
